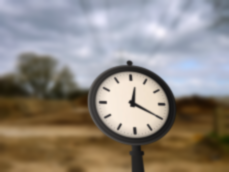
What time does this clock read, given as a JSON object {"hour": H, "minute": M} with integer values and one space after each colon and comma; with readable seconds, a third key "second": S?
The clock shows {"hour": 12, "minute": 20}
